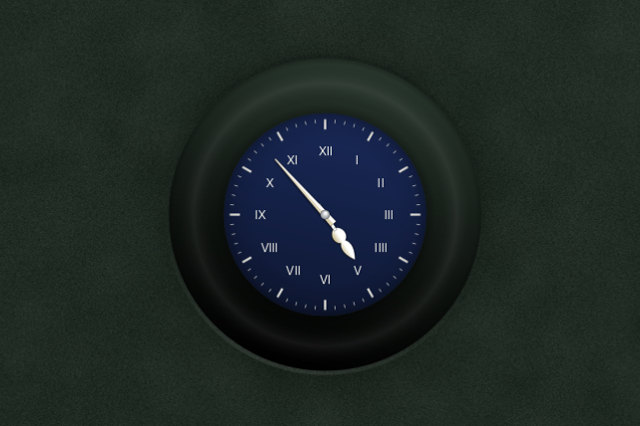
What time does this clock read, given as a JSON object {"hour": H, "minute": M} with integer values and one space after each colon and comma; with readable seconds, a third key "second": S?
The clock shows {"hour": 4, "minute": 53}
